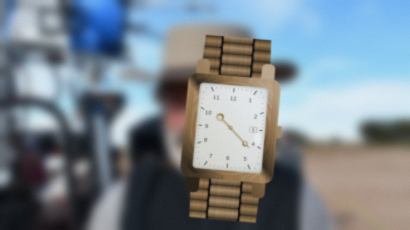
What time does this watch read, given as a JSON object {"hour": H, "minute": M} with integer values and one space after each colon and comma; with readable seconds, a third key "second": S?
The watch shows {"hour": 10, "minute": 22}
